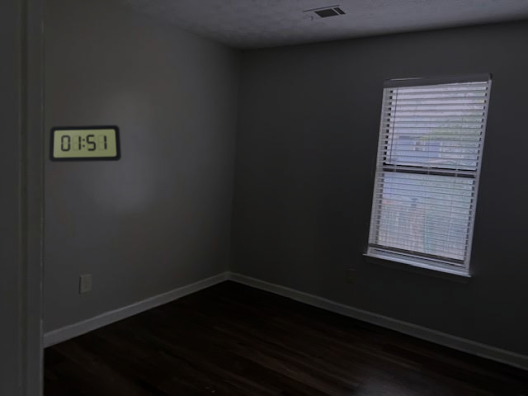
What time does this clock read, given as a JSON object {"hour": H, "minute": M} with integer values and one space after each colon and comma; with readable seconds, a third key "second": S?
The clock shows {"hour": 1, "minute": 51}
